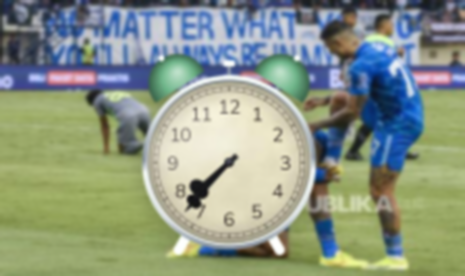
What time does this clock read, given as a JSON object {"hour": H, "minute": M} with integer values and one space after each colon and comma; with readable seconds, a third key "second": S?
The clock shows {"hour": 7, "minute": 37}
